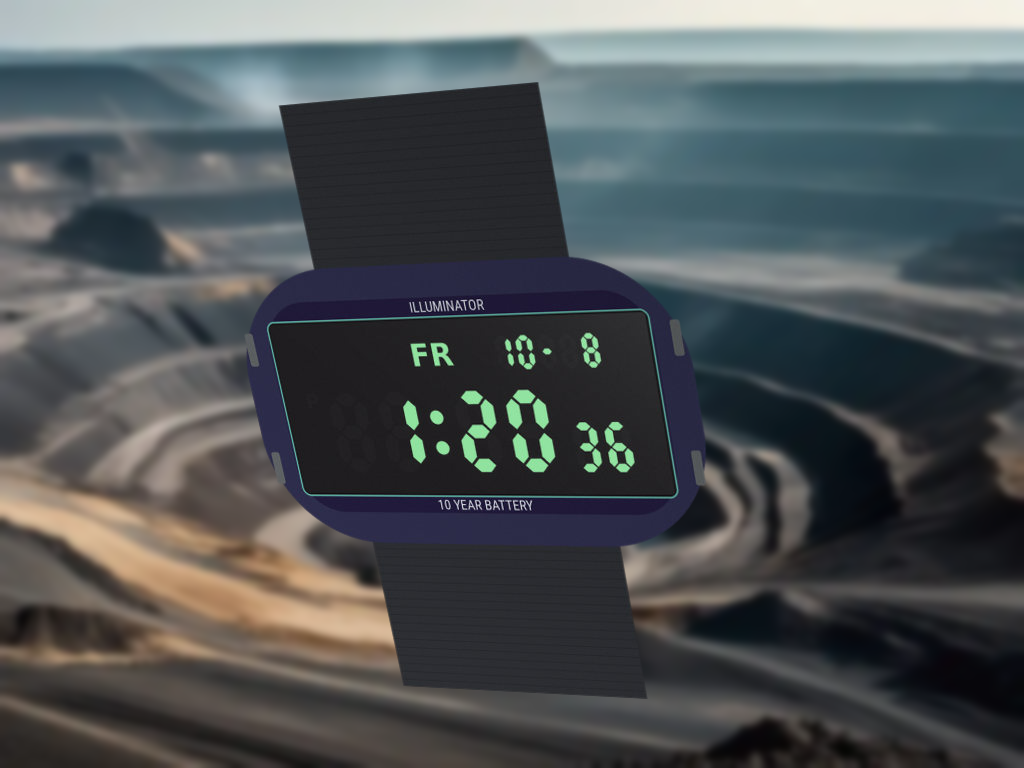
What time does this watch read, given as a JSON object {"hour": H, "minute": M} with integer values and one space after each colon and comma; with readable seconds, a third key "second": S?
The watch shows {"hour": 1, "minute": 20, "second": 36}
